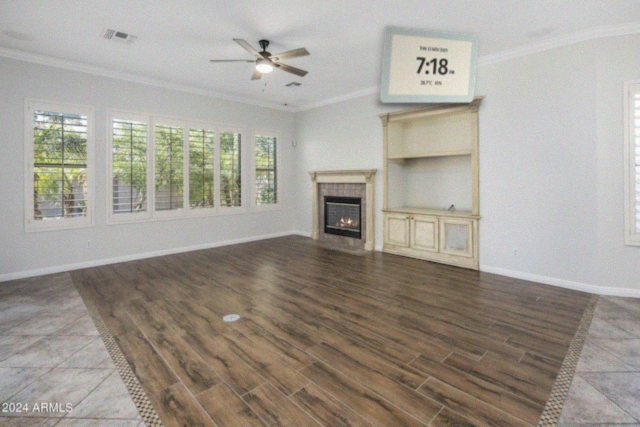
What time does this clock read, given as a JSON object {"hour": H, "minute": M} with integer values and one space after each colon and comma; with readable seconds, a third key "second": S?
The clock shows {"hour": 7, "minute": 18}
